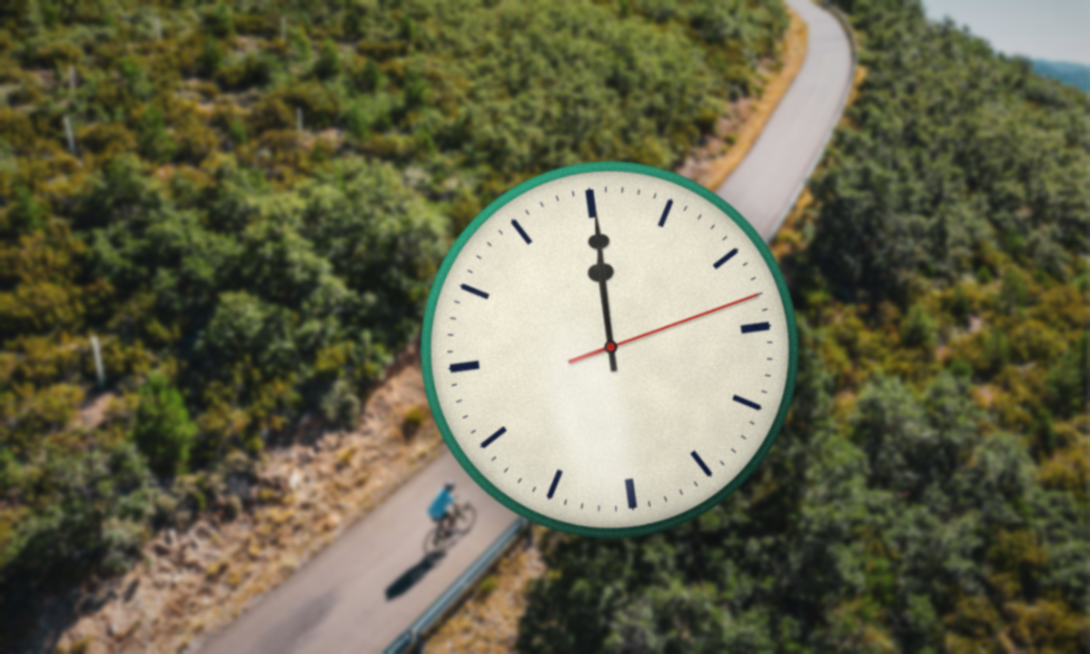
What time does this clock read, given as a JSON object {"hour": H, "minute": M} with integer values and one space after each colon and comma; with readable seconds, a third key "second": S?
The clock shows {"hour": 12, "minute": 0, "second": 13}
